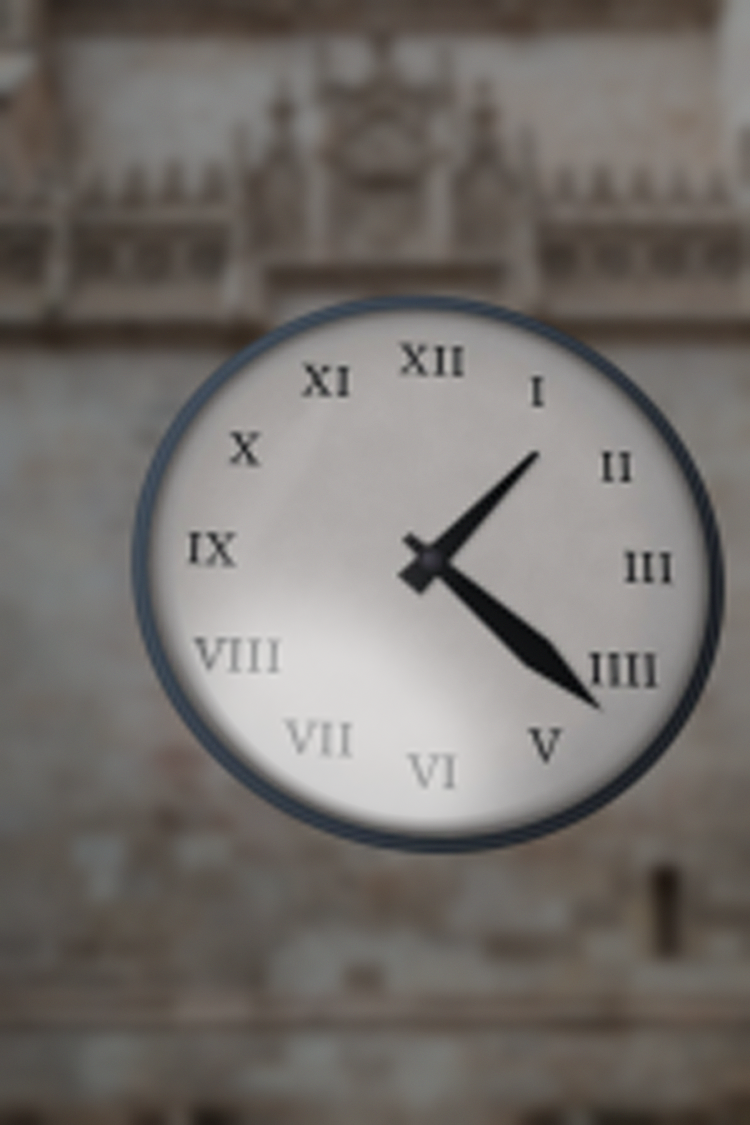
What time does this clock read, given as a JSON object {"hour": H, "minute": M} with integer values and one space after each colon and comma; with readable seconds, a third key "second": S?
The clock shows {"hour": 1, "minute": 22}
